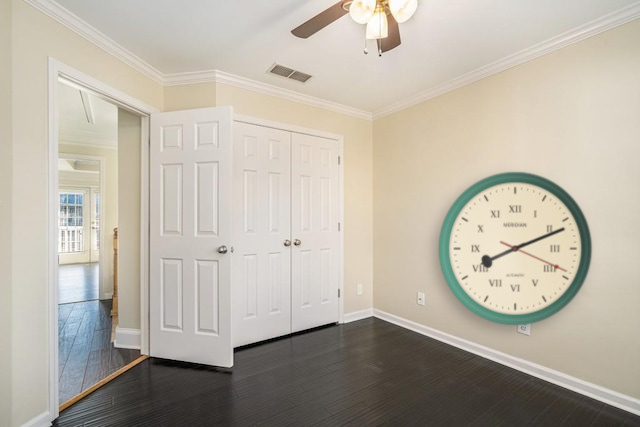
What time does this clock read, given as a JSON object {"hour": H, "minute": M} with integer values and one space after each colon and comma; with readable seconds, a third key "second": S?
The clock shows {"hour": 8, "minute": 11, "second": 19}
